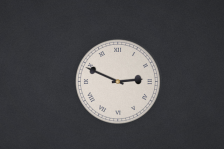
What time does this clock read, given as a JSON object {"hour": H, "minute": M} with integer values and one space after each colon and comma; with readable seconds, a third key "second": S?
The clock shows {"hour": 2, "minute": 49}
